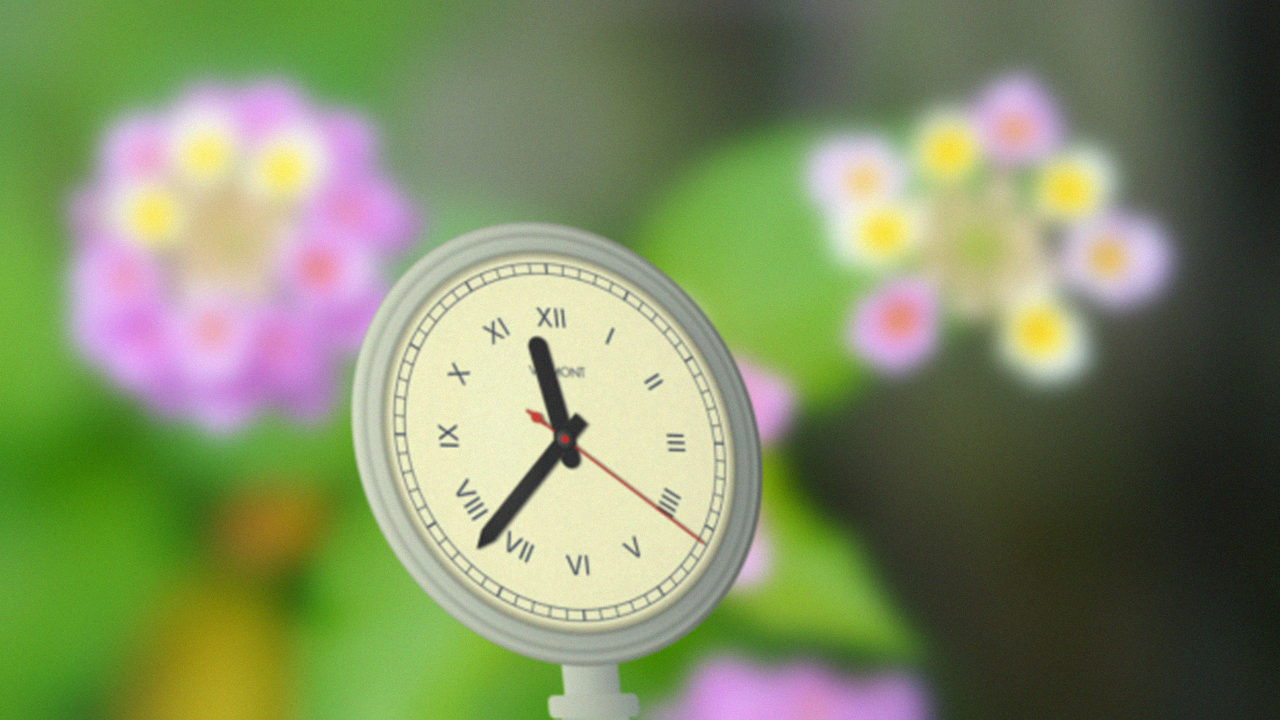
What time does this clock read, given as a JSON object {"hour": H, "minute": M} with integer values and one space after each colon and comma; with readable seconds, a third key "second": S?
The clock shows {"hour": 11, "minute": 37, "second": 21}
